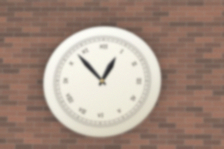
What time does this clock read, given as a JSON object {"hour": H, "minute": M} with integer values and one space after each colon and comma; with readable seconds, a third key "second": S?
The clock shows {"hour": 12, "minute": 53}
